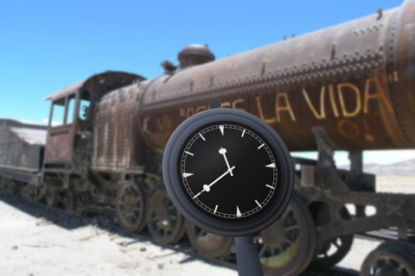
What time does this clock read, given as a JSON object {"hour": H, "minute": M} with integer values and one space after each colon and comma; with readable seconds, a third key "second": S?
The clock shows {"hour": 11, "minute": 40}
